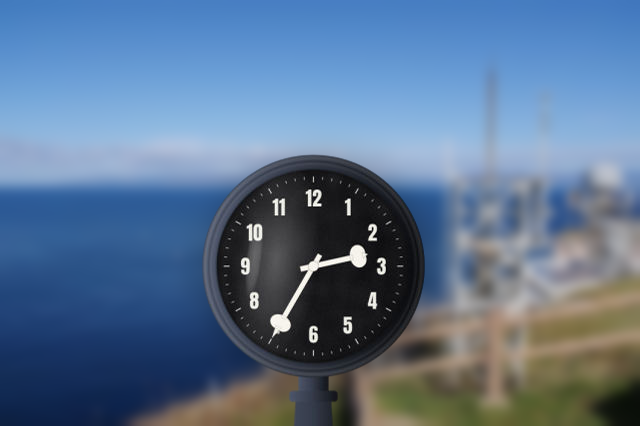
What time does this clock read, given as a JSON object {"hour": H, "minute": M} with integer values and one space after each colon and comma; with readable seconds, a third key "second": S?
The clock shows {"hour": 2, "minute": 35}
